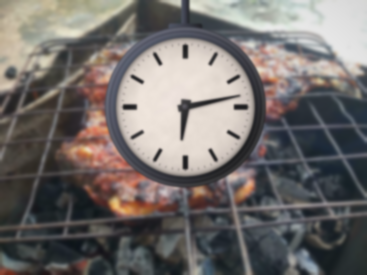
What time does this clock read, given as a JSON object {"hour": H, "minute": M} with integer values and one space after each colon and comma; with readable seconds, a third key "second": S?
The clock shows {"hour": 6, "minute": 13}
